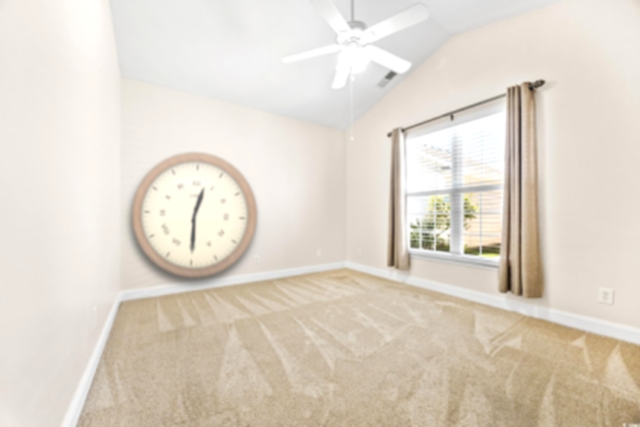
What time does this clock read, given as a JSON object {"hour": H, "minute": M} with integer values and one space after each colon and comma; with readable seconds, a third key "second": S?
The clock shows {"hour": 12, "minute": 30}
